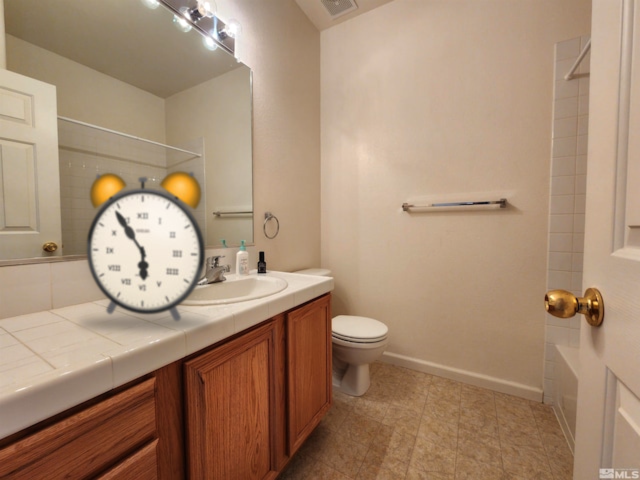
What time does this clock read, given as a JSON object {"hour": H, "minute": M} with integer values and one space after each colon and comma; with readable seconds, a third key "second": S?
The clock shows {"hour": 5, "minute": 54}
